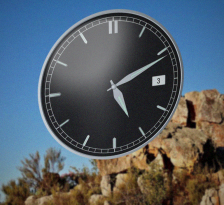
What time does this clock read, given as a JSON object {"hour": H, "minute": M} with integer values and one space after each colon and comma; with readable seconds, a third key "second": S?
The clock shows {"hour": 5, "minute": 11}
